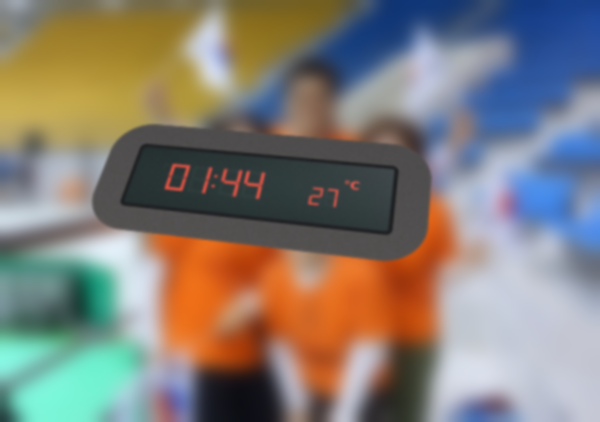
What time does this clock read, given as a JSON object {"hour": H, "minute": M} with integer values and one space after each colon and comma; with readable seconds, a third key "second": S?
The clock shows {"hour": 1, "minute": 44}
